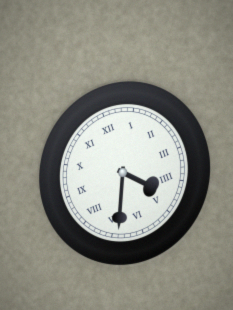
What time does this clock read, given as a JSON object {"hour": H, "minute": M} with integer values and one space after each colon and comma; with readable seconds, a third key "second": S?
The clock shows {"hour": 4, "minute": 34}
